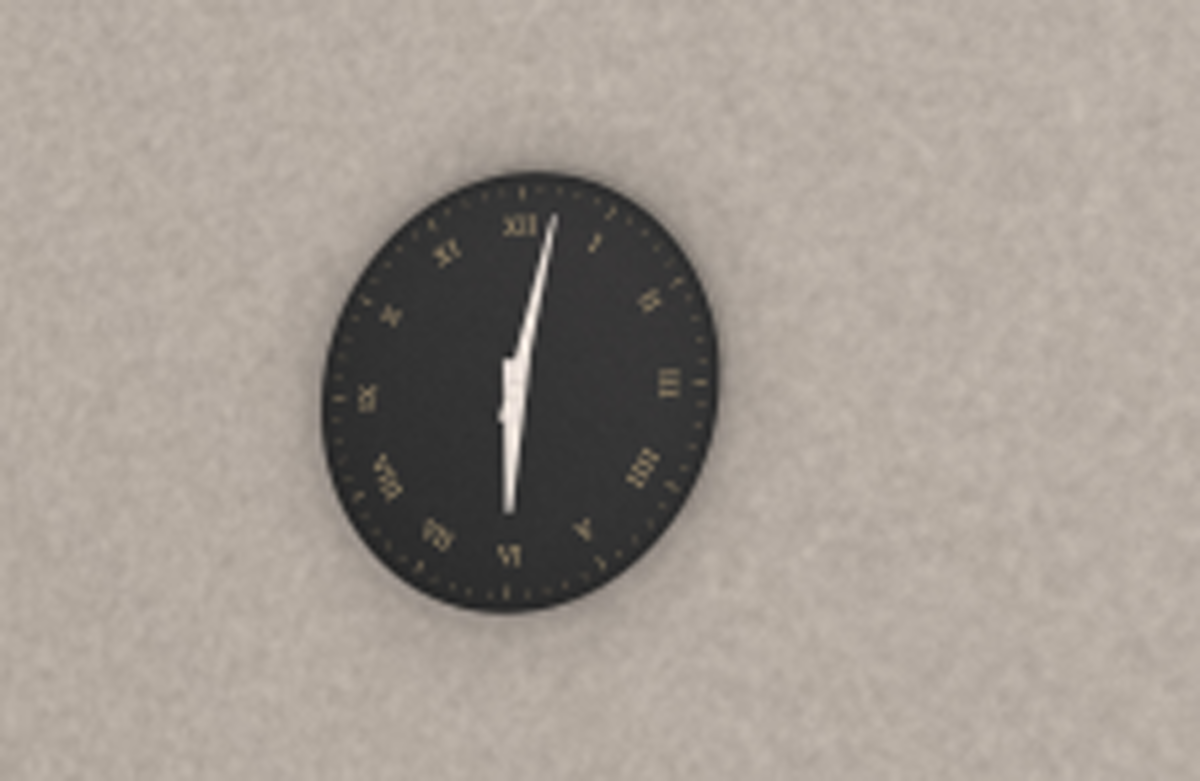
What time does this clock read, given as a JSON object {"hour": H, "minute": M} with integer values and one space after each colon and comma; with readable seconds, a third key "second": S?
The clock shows {"hour": 6, "minute": 2}
